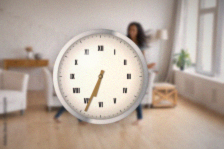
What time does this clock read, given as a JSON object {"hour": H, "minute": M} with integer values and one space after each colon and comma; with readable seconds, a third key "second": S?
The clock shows {"hour": 6, "minute": 34}
